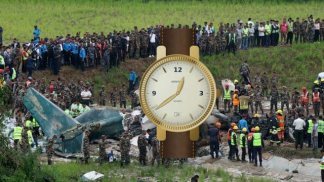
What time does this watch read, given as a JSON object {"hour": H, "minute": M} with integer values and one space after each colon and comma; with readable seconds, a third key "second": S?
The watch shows {"hour": 12, "minute": 39}
